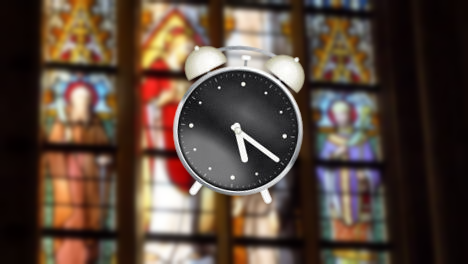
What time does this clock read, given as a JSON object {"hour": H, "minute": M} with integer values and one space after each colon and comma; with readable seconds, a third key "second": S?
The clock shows {"hour": 5, "minute": 20}
